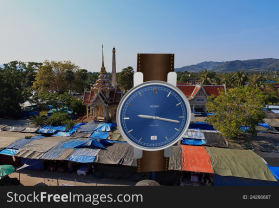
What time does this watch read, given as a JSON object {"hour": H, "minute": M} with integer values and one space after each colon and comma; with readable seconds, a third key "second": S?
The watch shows {"hour": 9, "minute": 17}
